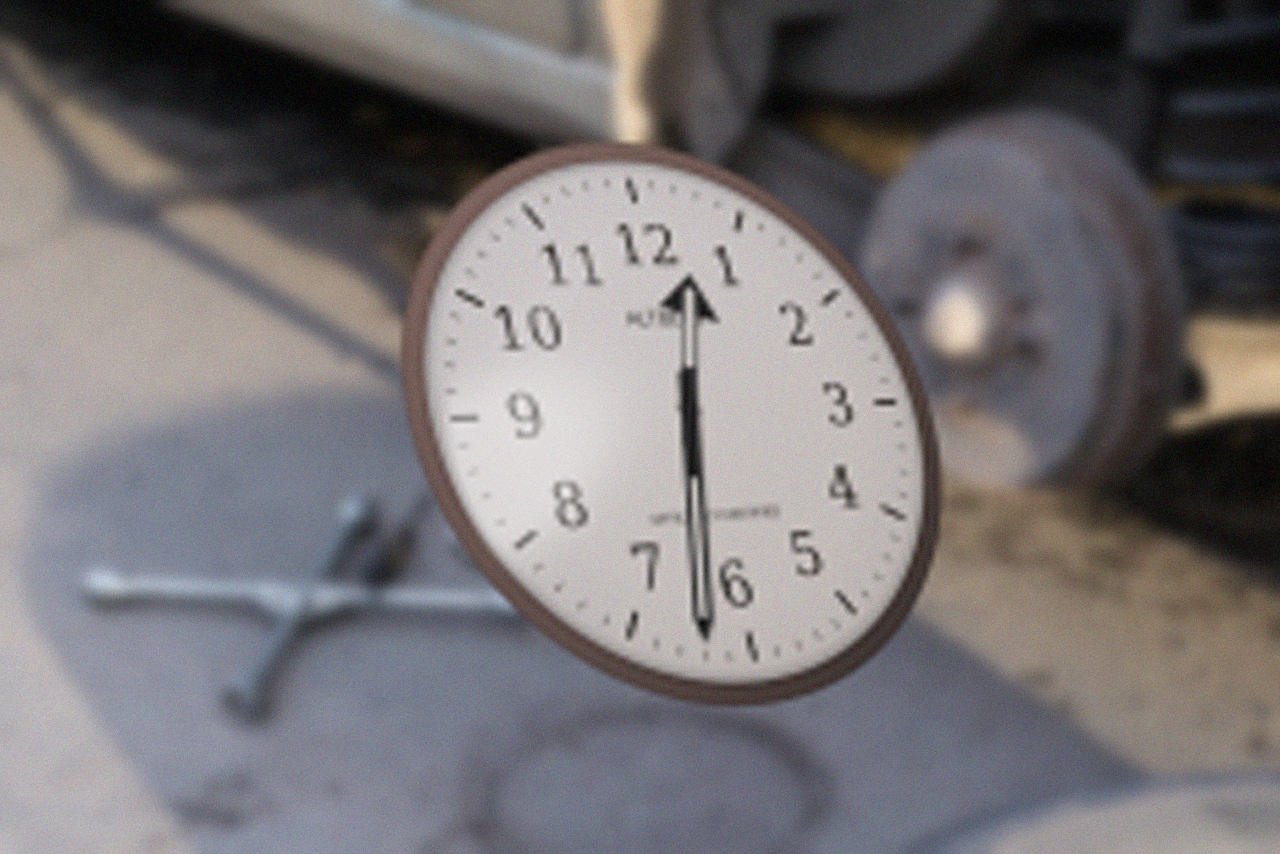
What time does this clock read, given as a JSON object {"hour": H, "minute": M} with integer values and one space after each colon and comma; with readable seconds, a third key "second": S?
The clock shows {"hour": 12, "minute": 32}
